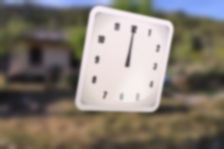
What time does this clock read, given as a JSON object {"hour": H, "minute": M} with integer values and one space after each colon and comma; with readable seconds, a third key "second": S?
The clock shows {"hour": 12, "minute": 0}
